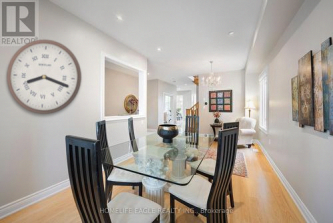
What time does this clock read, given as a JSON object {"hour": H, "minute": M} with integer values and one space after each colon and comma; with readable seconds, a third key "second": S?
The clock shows {"hour": 8, "minute": 18}
